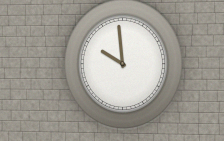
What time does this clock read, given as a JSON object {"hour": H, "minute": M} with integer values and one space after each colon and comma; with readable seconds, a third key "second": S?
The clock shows {"hour": 9, "minute": 59}
